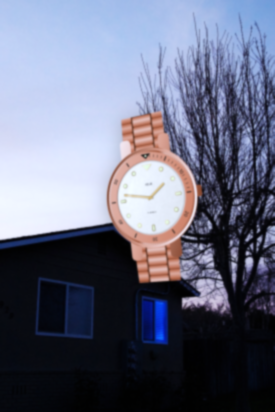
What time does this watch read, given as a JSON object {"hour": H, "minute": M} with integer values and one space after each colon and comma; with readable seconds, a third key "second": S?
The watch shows {"hour": 1, "minute": 47}
